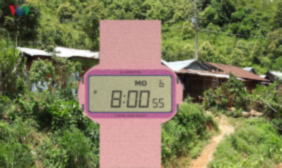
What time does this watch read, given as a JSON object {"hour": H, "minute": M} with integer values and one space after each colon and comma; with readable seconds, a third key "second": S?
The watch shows {"hour": 8, "minute": 0}
